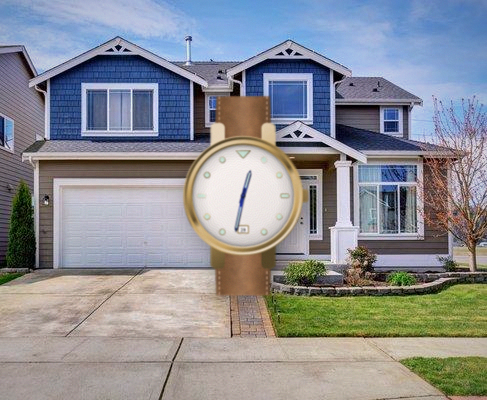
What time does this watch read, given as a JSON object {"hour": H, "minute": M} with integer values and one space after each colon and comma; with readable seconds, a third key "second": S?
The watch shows {"hour": 12, "minute": 32}
